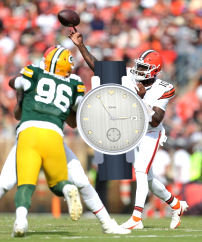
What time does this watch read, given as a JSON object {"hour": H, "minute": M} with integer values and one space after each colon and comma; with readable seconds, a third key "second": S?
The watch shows {"hour": 2, "minute": 55}
